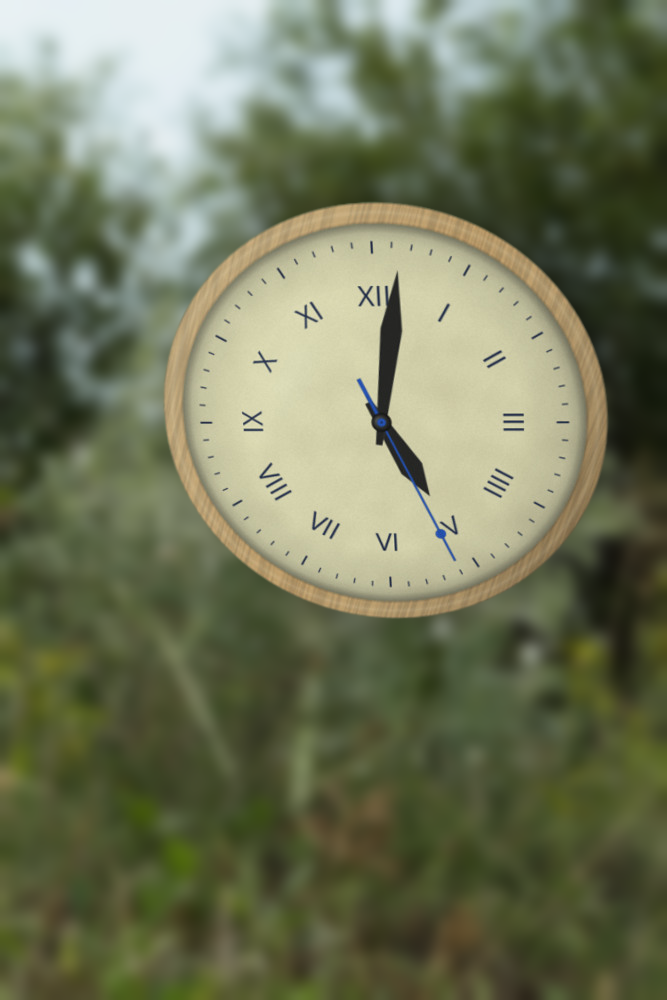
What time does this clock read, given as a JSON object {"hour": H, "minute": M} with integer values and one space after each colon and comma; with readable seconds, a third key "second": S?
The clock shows {"hour": 5, "minute": 1, "second": 26}
